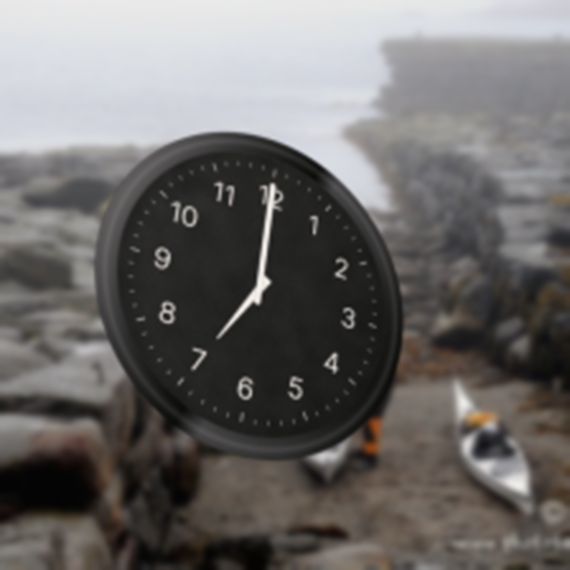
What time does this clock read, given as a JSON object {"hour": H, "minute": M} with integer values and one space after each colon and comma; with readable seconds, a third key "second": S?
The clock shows {"hour": 7, "minute": 0}
